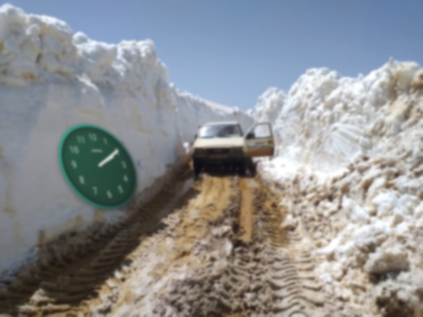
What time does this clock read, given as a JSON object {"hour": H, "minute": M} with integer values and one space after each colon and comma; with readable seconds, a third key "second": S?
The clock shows {"hour": 2, "minute": 10}
